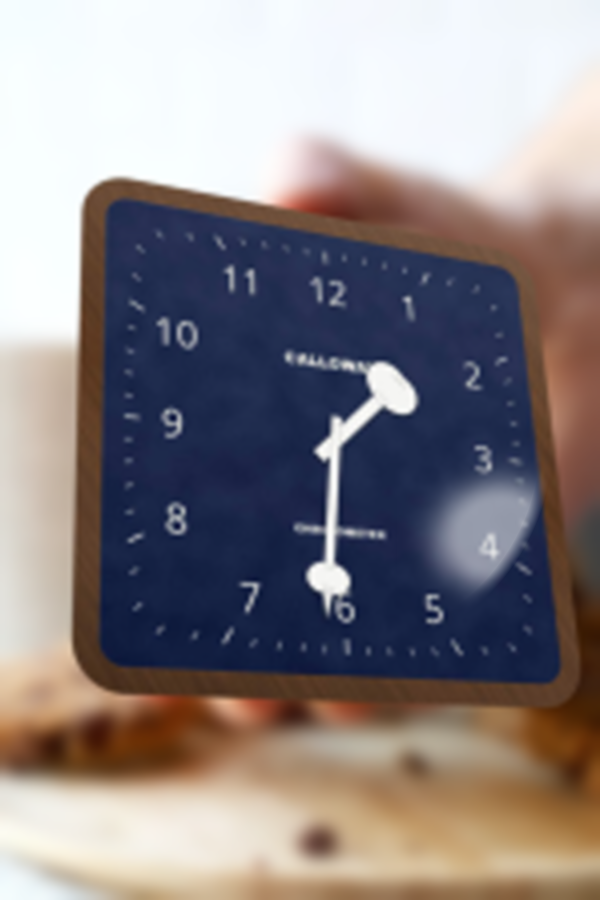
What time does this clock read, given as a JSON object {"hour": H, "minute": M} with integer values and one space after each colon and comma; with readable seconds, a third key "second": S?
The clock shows {"hour": 1, "minute": 31}
